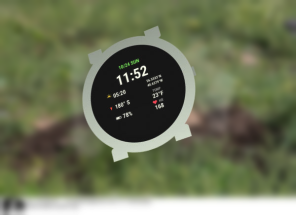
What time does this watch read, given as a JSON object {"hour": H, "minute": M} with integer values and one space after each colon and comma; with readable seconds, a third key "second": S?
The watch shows {"hour": 11, "minute": 52}
